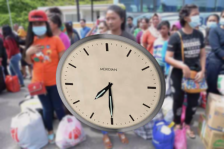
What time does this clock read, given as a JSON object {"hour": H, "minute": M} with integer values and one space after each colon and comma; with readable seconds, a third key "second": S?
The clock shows {"hour": 7, "minute": 30}
